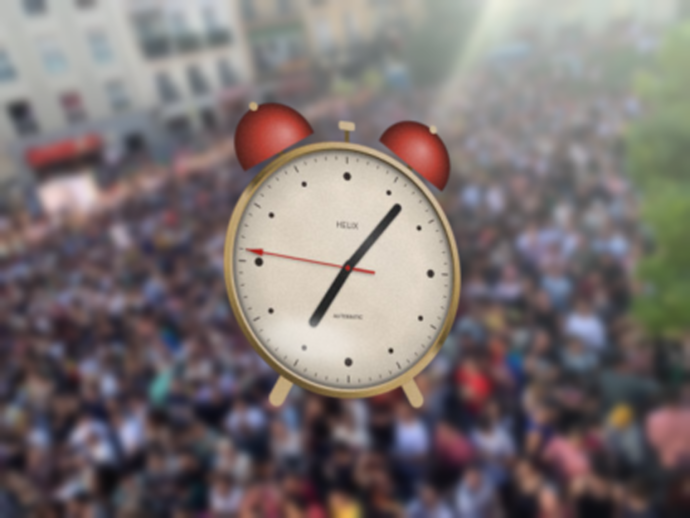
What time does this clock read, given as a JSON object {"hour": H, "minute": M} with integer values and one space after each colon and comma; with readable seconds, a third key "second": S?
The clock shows {"hour": 7, "minute": 6, "second": 46}
